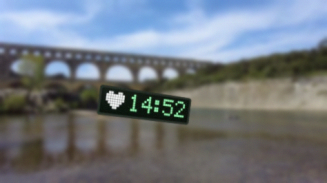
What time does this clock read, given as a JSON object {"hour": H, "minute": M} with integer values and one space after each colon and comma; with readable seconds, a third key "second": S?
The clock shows {"hour": 14, "minute": 52}
